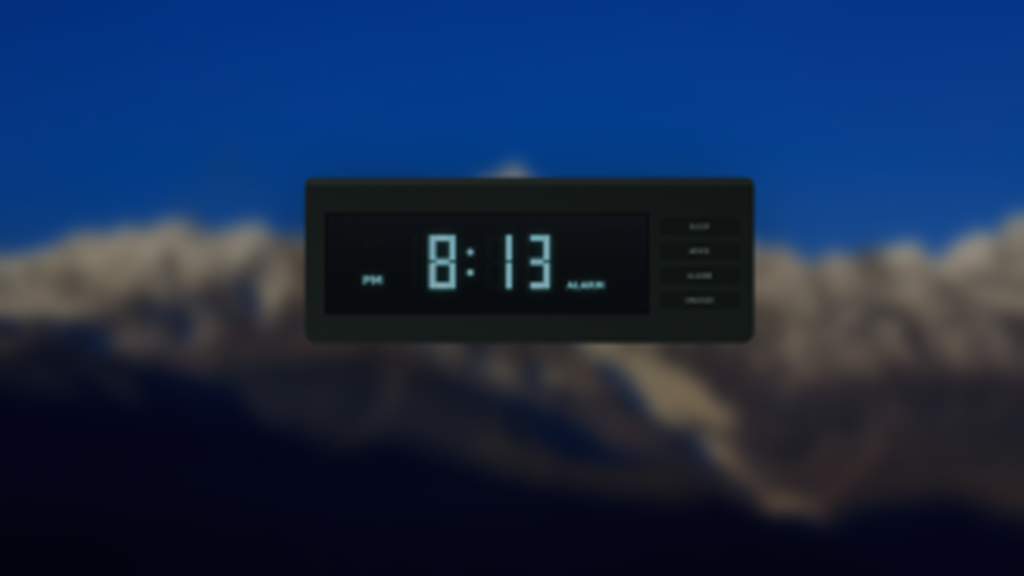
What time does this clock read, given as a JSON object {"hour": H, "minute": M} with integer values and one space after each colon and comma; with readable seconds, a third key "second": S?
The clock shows {"hour": 8, "minute": 13}
